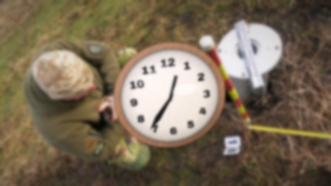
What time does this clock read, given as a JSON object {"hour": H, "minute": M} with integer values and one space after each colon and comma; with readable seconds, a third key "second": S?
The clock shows {"hour": 12, "minute": 36}
